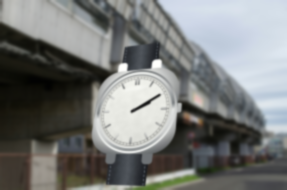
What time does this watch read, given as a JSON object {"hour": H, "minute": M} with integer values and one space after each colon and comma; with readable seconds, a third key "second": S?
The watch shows {"hour": 2, "minute": 10}
